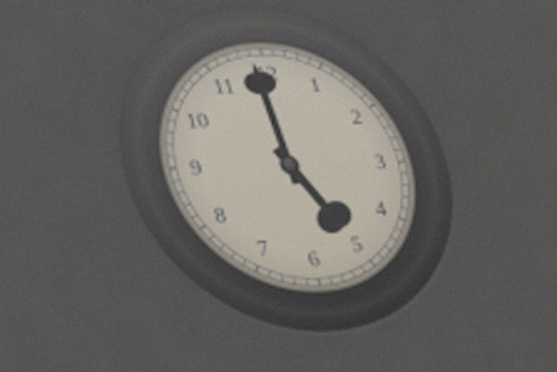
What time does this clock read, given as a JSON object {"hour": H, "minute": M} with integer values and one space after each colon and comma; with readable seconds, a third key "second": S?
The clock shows {"hour": 4, "minute": 59}
